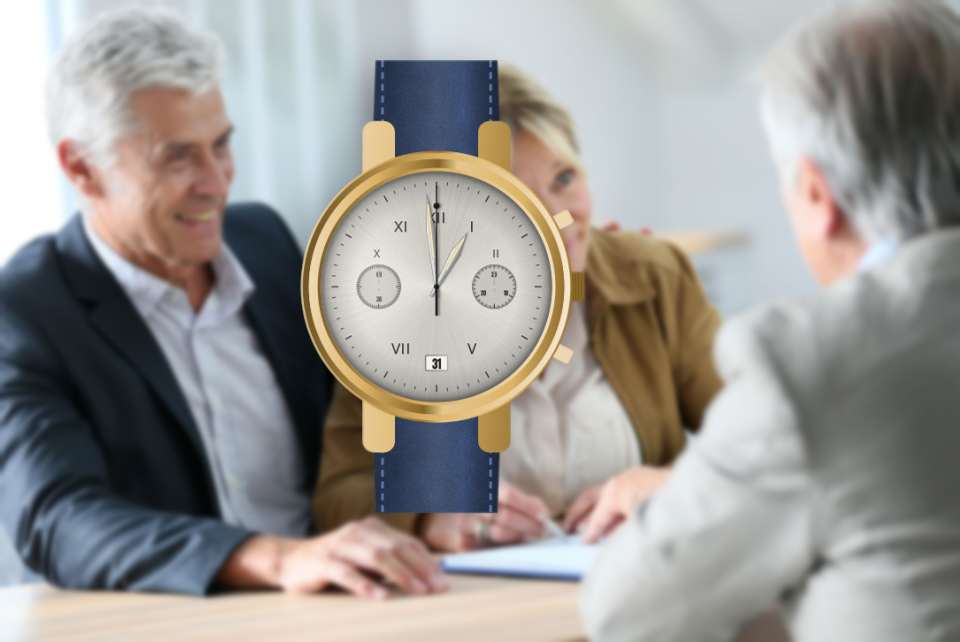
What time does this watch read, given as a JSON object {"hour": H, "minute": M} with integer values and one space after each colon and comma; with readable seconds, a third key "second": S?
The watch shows {"hour": 12, "minute": 59}
